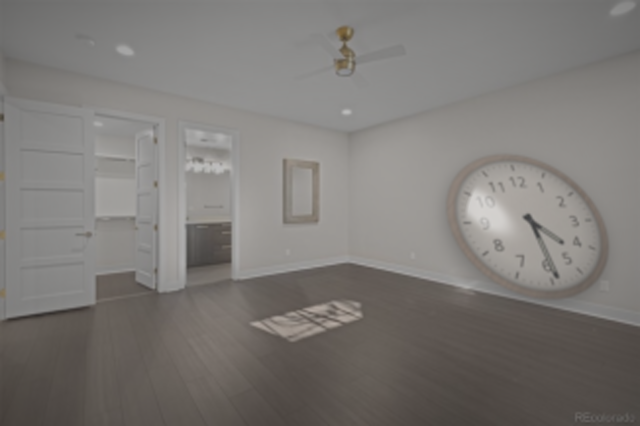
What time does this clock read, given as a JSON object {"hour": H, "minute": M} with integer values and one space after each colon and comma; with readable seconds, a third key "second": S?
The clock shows {"hour": 4, "minute": 29}
